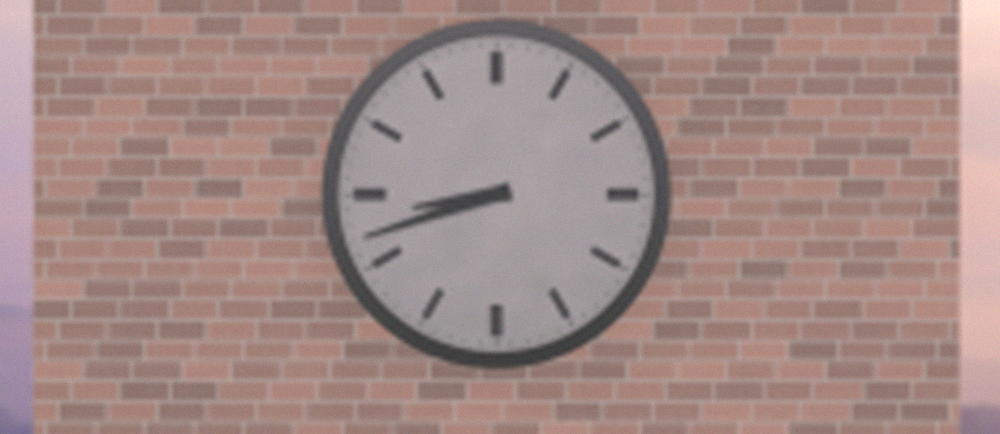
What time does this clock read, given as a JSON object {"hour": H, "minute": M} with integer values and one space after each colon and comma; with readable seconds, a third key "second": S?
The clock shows {"hour": 8, "minute": 42}
